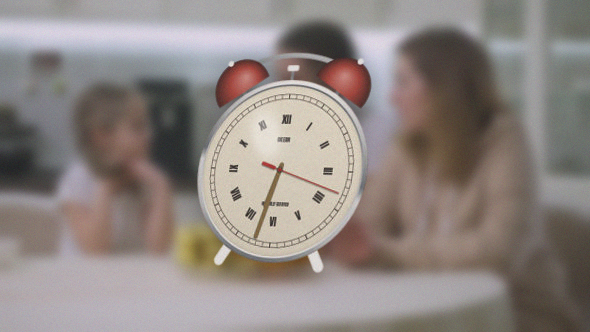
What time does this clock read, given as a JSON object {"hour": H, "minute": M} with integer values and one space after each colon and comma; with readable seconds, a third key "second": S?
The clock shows {"hour": 6, "minute": 32, "second": 18}
